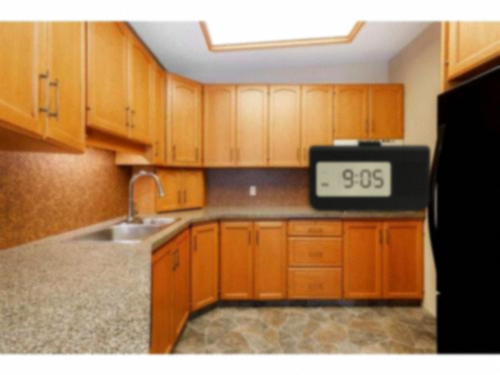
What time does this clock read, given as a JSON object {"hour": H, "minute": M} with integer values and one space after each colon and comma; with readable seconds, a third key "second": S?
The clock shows {"hour": 9, "minute": 5}
